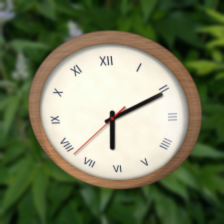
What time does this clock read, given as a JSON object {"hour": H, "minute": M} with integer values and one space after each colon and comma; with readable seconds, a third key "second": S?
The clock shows {"hour": 6, "minute": 10, "second": 38}
